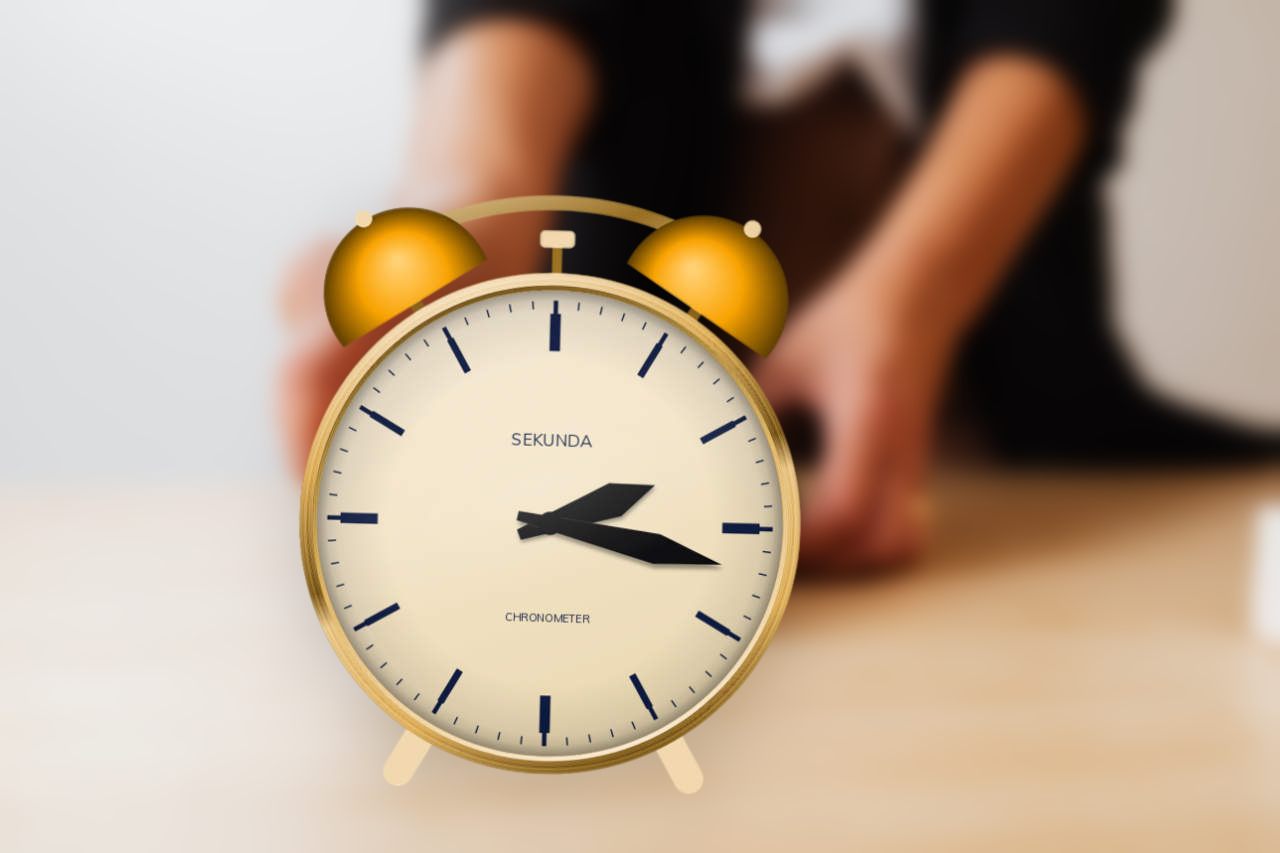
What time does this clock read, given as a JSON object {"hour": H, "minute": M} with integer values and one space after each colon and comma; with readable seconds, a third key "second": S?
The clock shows {"hour": 2, "minute": 17}
